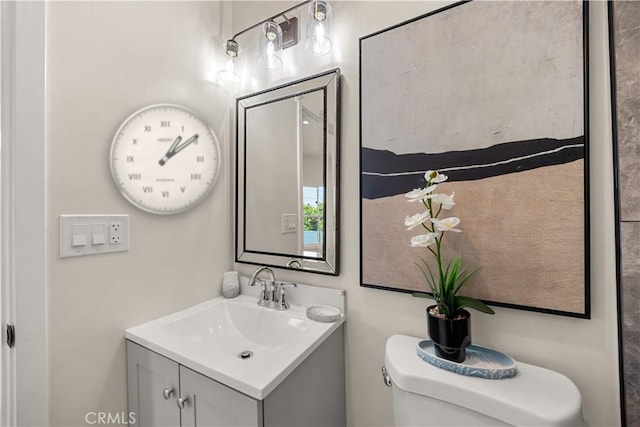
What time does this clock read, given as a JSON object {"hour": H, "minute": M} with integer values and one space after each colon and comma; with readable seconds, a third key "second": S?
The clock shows {"hour": 1, "minute": 9}
